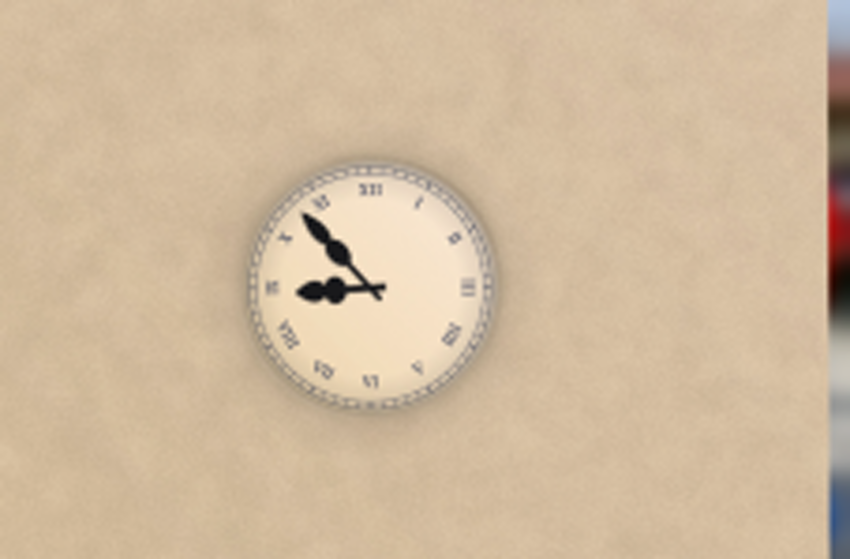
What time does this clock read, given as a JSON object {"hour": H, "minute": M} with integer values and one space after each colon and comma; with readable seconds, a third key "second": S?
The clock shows {"hour": 8, "minute": 53}
